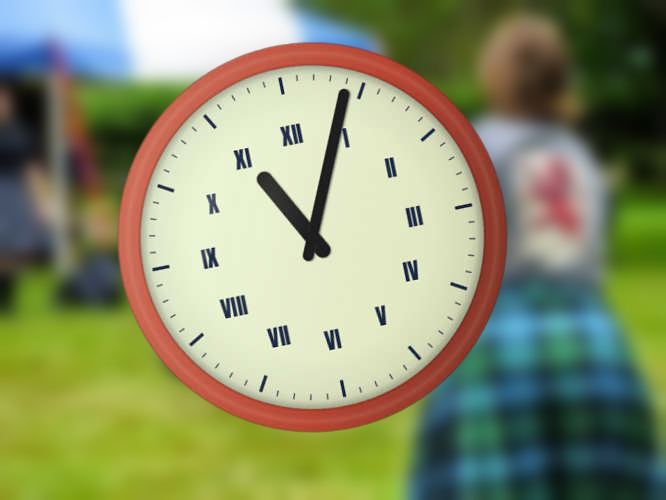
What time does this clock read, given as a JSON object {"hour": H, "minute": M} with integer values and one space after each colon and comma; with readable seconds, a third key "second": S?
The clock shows {"hour": 11, "minute": 4}
